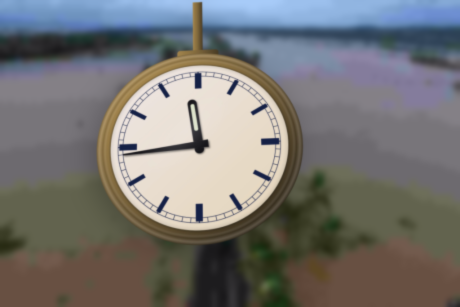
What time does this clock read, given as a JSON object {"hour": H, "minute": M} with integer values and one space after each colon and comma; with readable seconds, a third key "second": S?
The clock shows {"hour": 11, "minute": 44}
